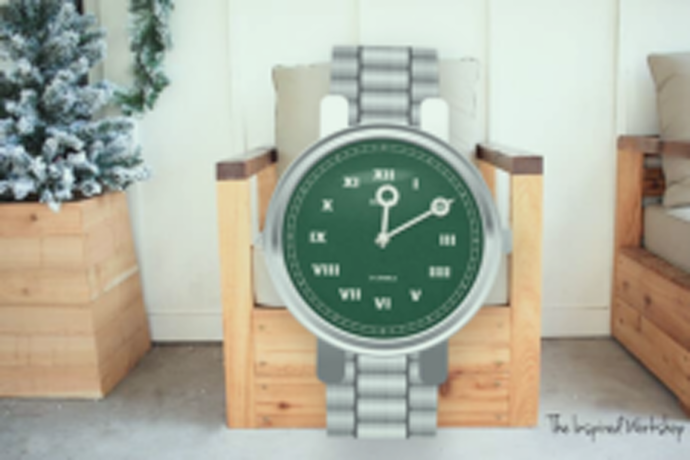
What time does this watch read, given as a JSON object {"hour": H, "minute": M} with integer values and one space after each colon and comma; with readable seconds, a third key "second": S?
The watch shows {"hour": 12, "minute": 10}
